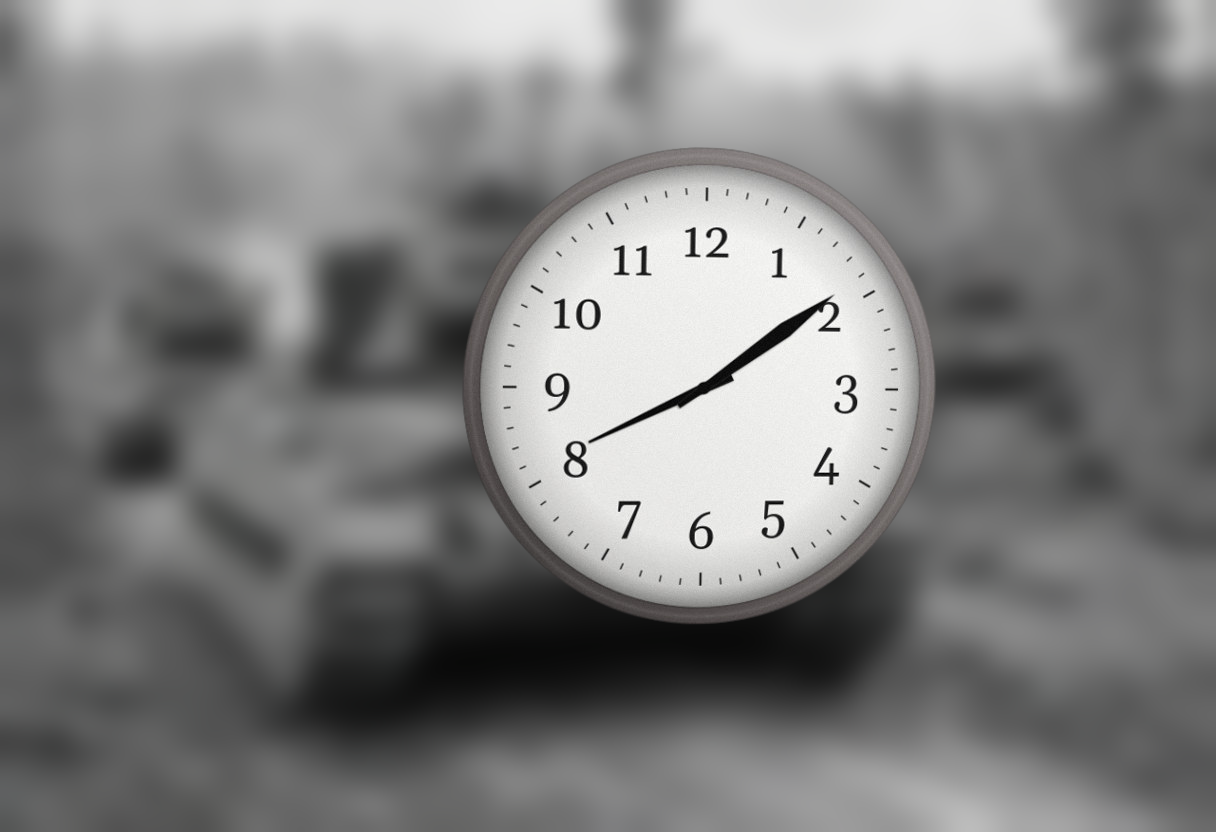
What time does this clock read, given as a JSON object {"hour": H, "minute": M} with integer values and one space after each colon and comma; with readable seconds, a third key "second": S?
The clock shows {"hour": 8, "minute": 9}
